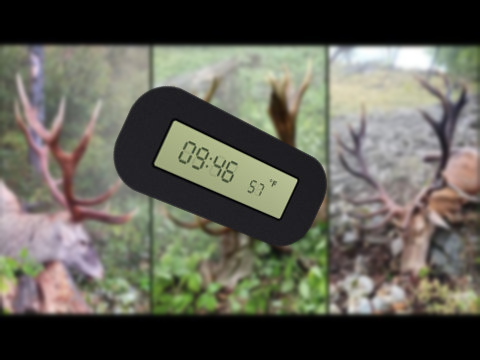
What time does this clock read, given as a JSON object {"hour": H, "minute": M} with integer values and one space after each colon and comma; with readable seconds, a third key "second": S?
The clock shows {"hour": 9, "minute": 46}
